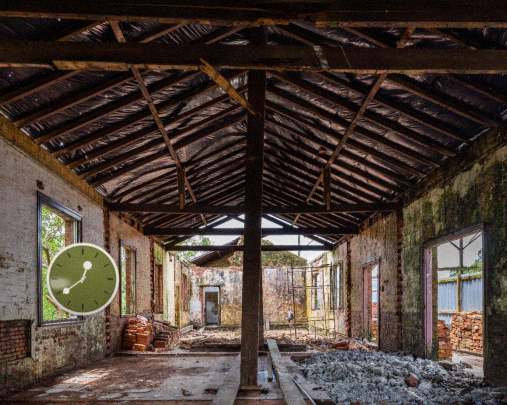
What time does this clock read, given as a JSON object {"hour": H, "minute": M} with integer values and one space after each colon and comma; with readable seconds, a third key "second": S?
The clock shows {"hour": 12, "minute": 39}
